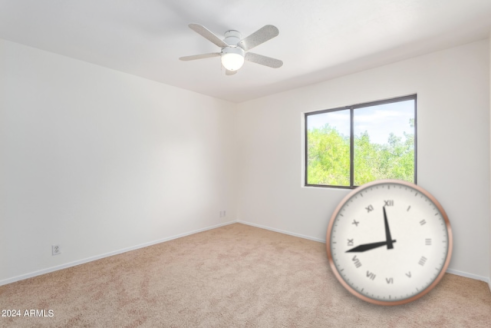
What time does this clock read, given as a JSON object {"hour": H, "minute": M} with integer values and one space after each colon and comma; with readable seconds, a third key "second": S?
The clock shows {"hour": 11, "minute": 43}
